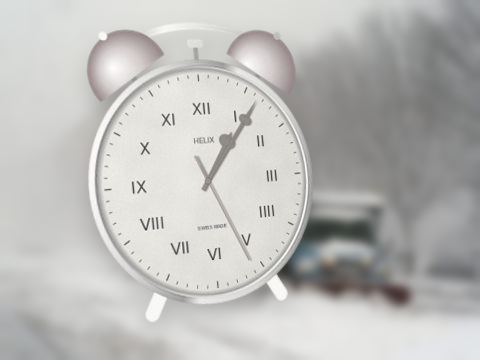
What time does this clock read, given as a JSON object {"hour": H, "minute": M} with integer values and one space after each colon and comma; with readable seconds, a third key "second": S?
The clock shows {"hour": 1, "minute": 6, "second": 26}
